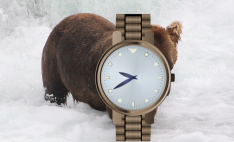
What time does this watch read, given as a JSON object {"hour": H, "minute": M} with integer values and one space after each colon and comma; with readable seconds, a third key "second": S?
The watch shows {"hour": 9, "minute": 40}
